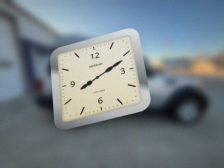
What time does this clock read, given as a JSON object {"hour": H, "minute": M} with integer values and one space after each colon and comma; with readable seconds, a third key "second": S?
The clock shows {"hour": 8, "minute": 11}
